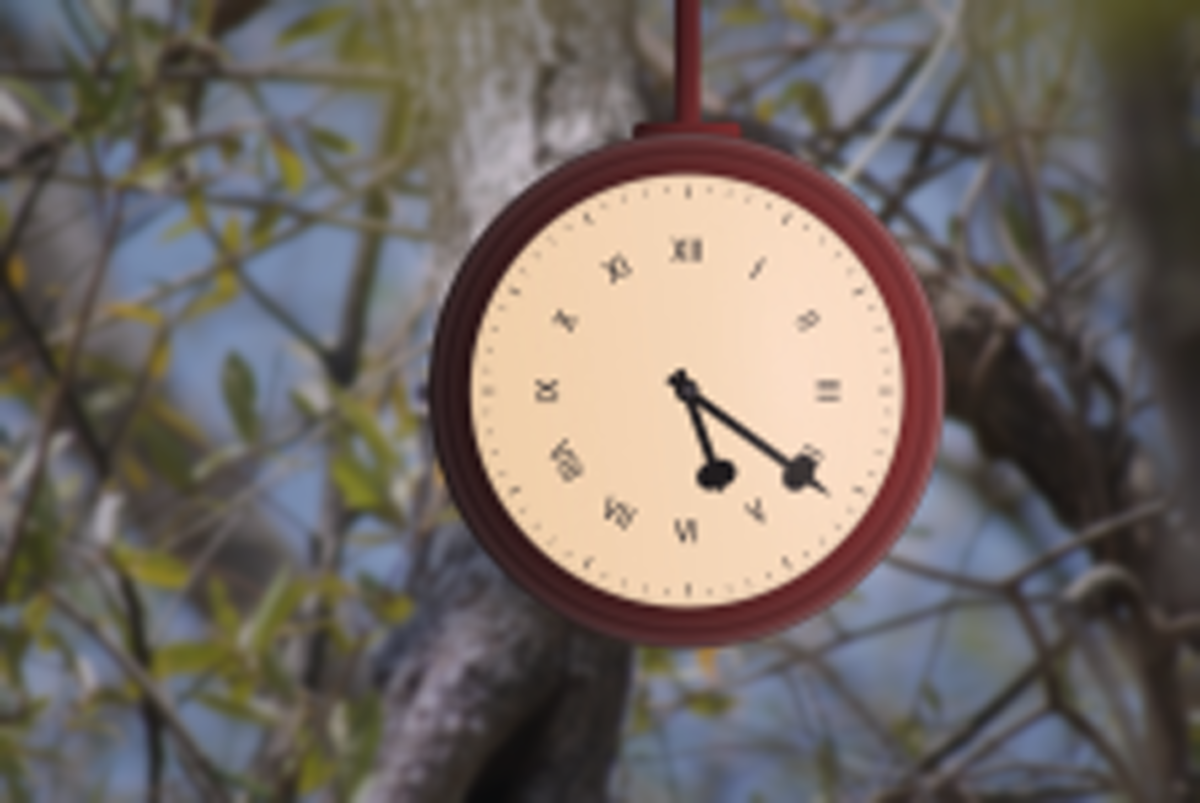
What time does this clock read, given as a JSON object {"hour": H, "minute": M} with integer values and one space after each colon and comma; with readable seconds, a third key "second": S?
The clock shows {"hour": 5, "minute": 21}
